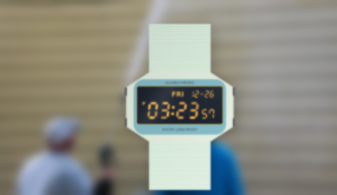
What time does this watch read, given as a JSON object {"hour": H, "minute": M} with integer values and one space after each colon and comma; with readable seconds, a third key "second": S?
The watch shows {"hour": 3, "minute": 23, "second": 57}
